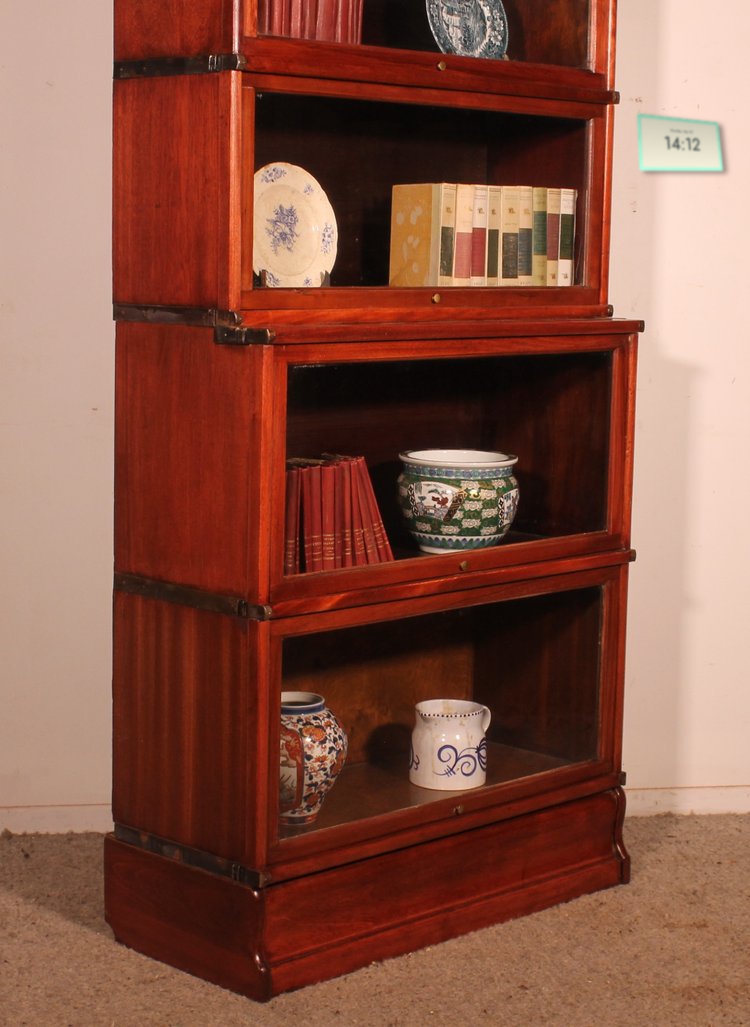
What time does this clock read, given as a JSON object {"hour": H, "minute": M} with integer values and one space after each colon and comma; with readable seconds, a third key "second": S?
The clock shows {"hour": 14, "minute": 12}
